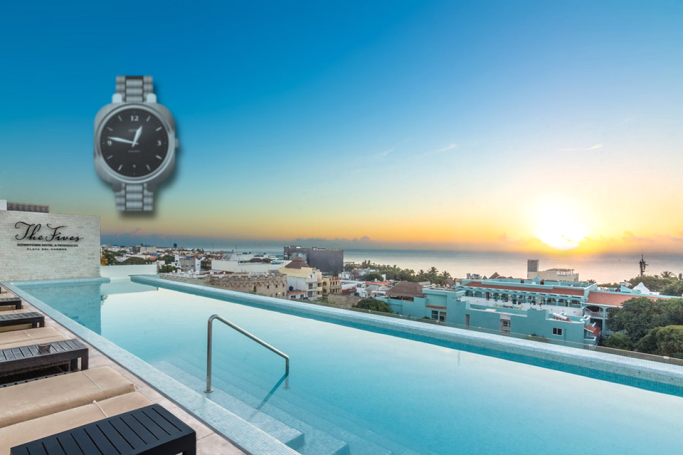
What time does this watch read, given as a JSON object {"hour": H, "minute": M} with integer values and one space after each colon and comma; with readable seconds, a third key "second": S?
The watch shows {"hour": 12, "minute": 47}
